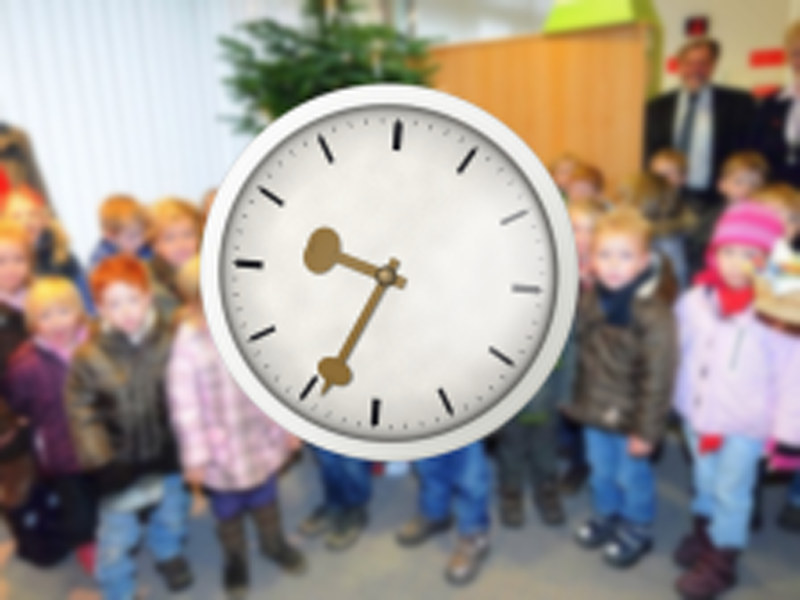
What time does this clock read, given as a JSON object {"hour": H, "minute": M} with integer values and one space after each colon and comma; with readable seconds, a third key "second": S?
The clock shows {"hour": 9, "minute": 34}
